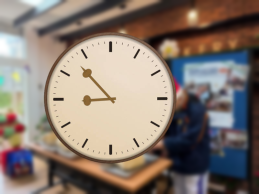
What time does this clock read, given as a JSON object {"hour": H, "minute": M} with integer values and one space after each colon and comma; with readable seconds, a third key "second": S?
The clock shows {"hour": 8, "minute": 53}
